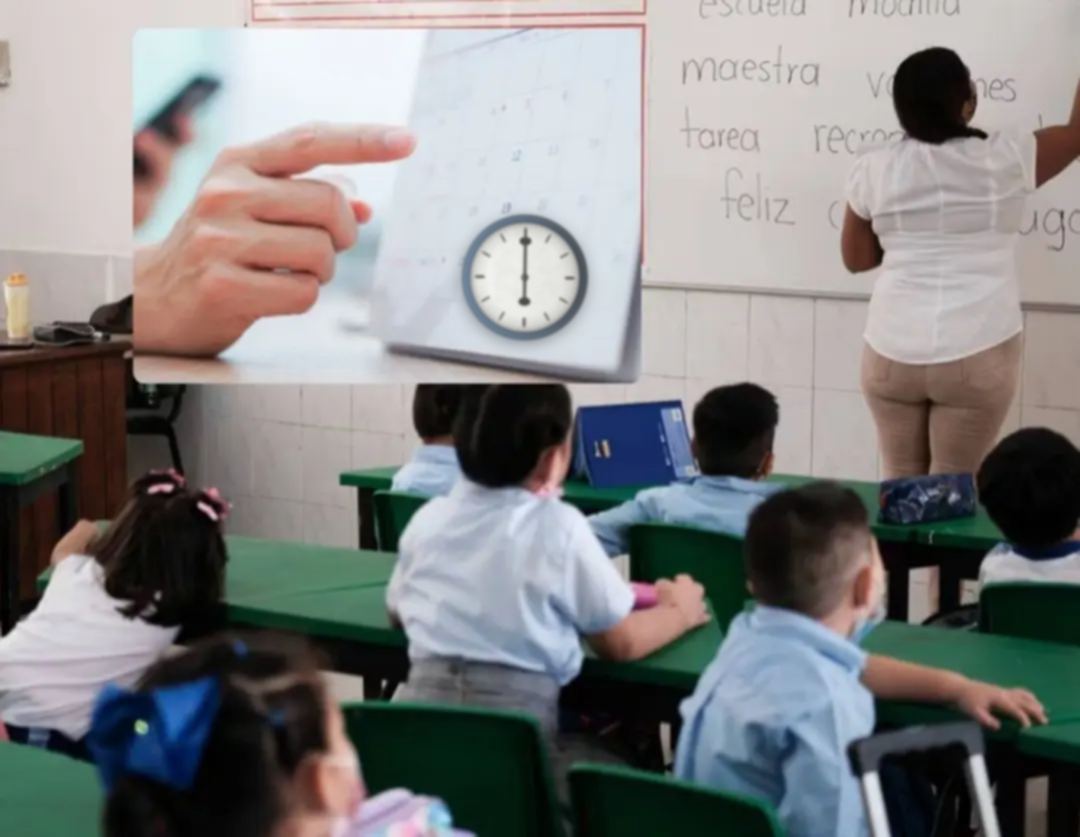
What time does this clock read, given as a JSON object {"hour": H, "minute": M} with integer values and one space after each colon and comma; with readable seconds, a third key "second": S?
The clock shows {"hour": 6, "minute": 0}
